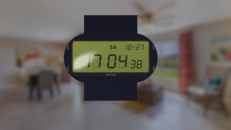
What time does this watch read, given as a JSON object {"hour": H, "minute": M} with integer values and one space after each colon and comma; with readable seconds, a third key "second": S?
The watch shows {"hour": 17, "minute": 4, "second": 38}
